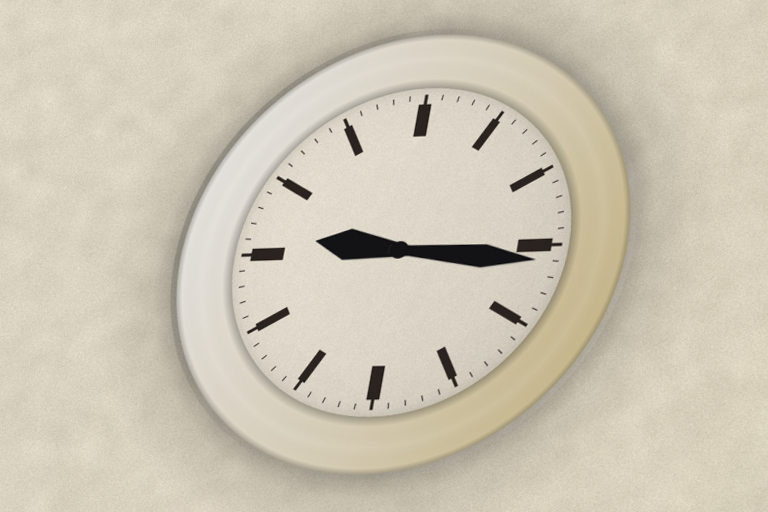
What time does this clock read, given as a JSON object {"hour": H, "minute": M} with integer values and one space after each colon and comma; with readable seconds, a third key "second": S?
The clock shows {"hour": 9, "minute": 16}
